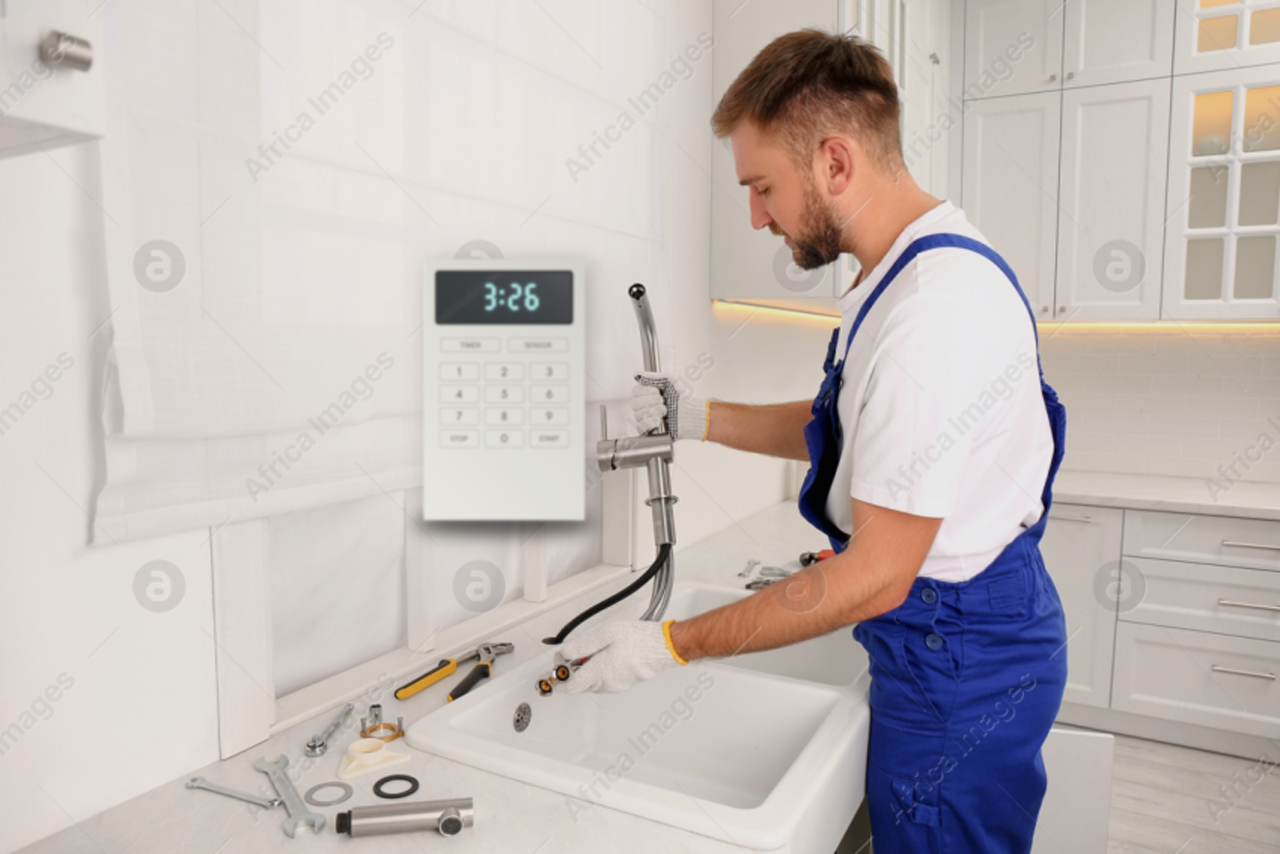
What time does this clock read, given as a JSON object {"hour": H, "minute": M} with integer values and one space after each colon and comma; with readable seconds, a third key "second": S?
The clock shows {"hour": 3, "minute": 26}
